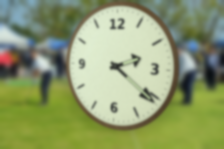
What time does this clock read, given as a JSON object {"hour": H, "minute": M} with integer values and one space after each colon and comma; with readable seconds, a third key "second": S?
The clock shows {"hour": 2, "minute": 21}
